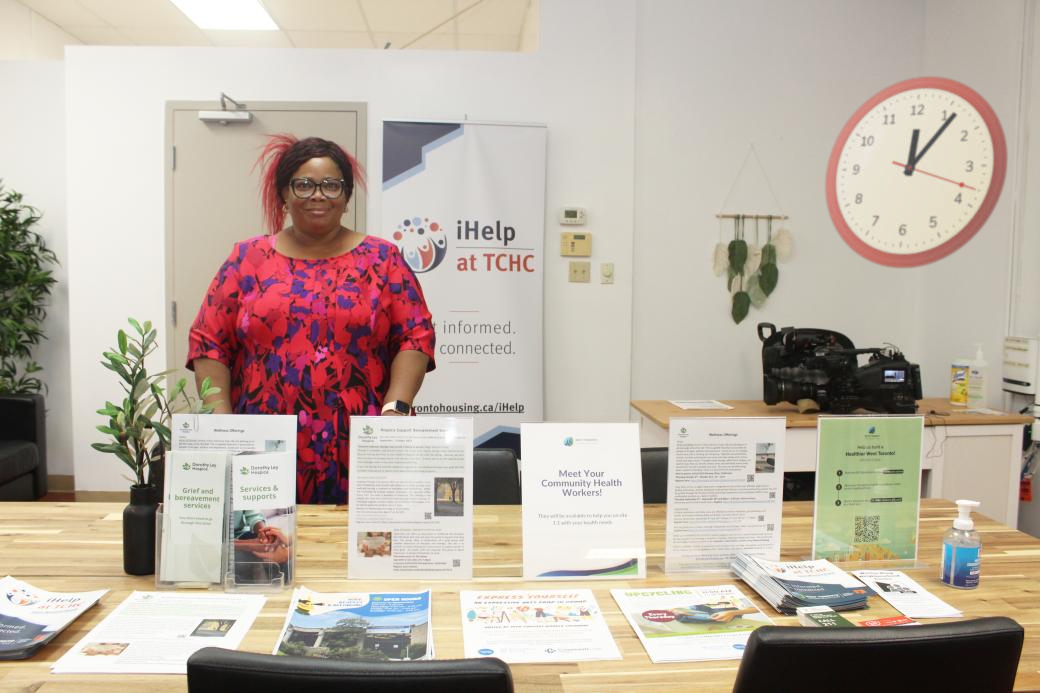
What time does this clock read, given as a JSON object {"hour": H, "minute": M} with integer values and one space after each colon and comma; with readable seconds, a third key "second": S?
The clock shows {"hour": 12, "minute": 6, "second": 18}
